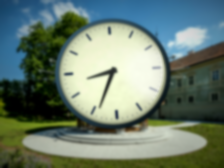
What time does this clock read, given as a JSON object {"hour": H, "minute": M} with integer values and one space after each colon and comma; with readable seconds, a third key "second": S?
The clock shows {"hour": 8, "minute": 34}
